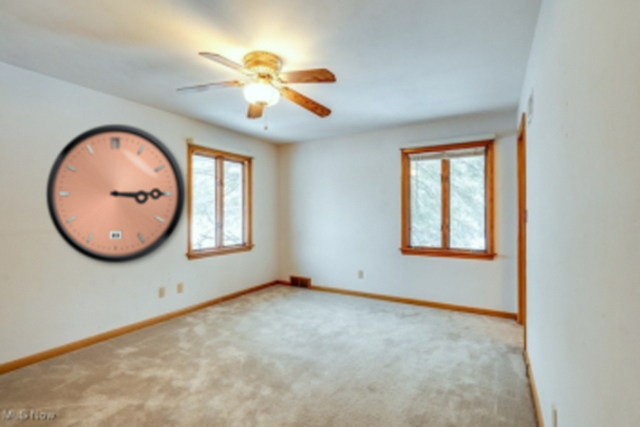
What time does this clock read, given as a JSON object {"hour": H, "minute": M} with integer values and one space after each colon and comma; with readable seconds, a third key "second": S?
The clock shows {"hour": 3, "minute": 15}
